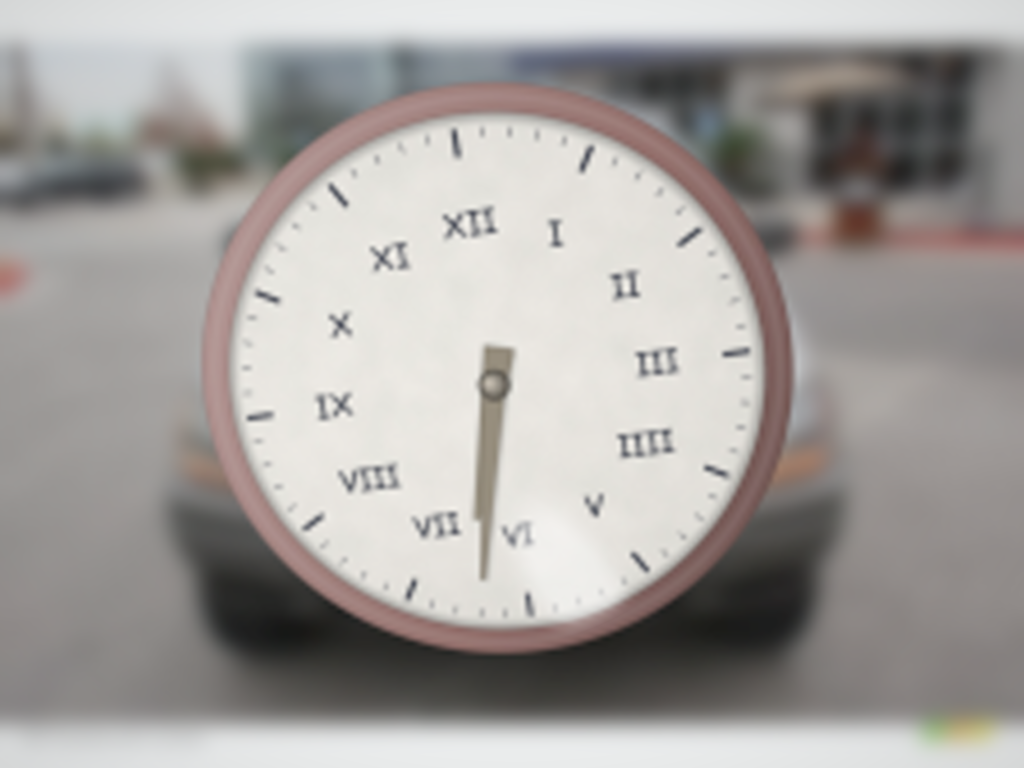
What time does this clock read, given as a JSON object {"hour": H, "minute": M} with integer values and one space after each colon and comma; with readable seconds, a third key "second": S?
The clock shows {"hour": 6, "minute": 32}
